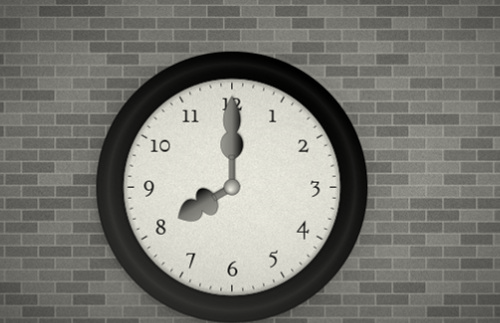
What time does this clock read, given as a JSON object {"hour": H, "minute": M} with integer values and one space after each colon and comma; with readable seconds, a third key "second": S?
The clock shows {"hour": 8, "minute": 0}
